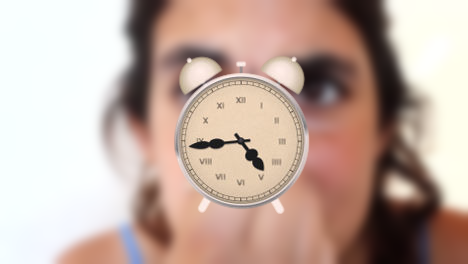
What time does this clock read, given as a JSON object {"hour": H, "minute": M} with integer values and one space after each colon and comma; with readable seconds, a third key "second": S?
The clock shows {"hour": 4, "minute": 44}
